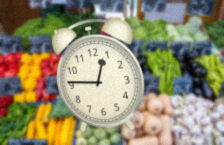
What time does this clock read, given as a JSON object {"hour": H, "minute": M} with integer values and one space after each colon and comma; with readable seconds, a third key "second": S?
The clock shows {"hour": 12, "minute": 46}
